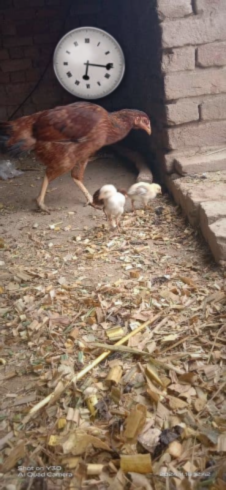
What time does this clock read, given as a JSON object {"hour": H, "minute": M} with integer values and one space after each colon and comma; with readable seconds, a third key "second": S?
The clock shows {"hour": 6, "minute": 16}
